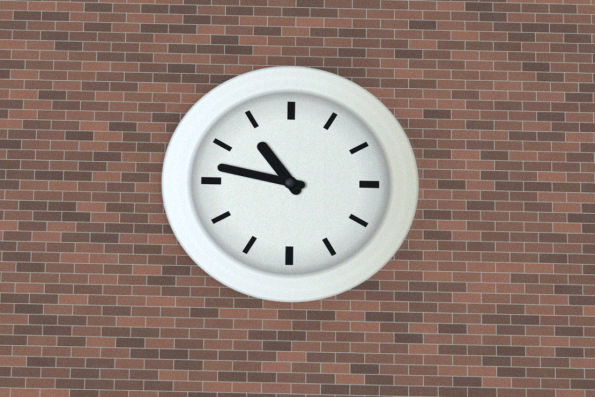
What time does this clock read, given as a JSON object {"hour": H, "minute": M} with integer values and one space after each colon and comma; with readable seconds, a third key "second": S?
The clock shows {"hour": 10, "minute": 47}
